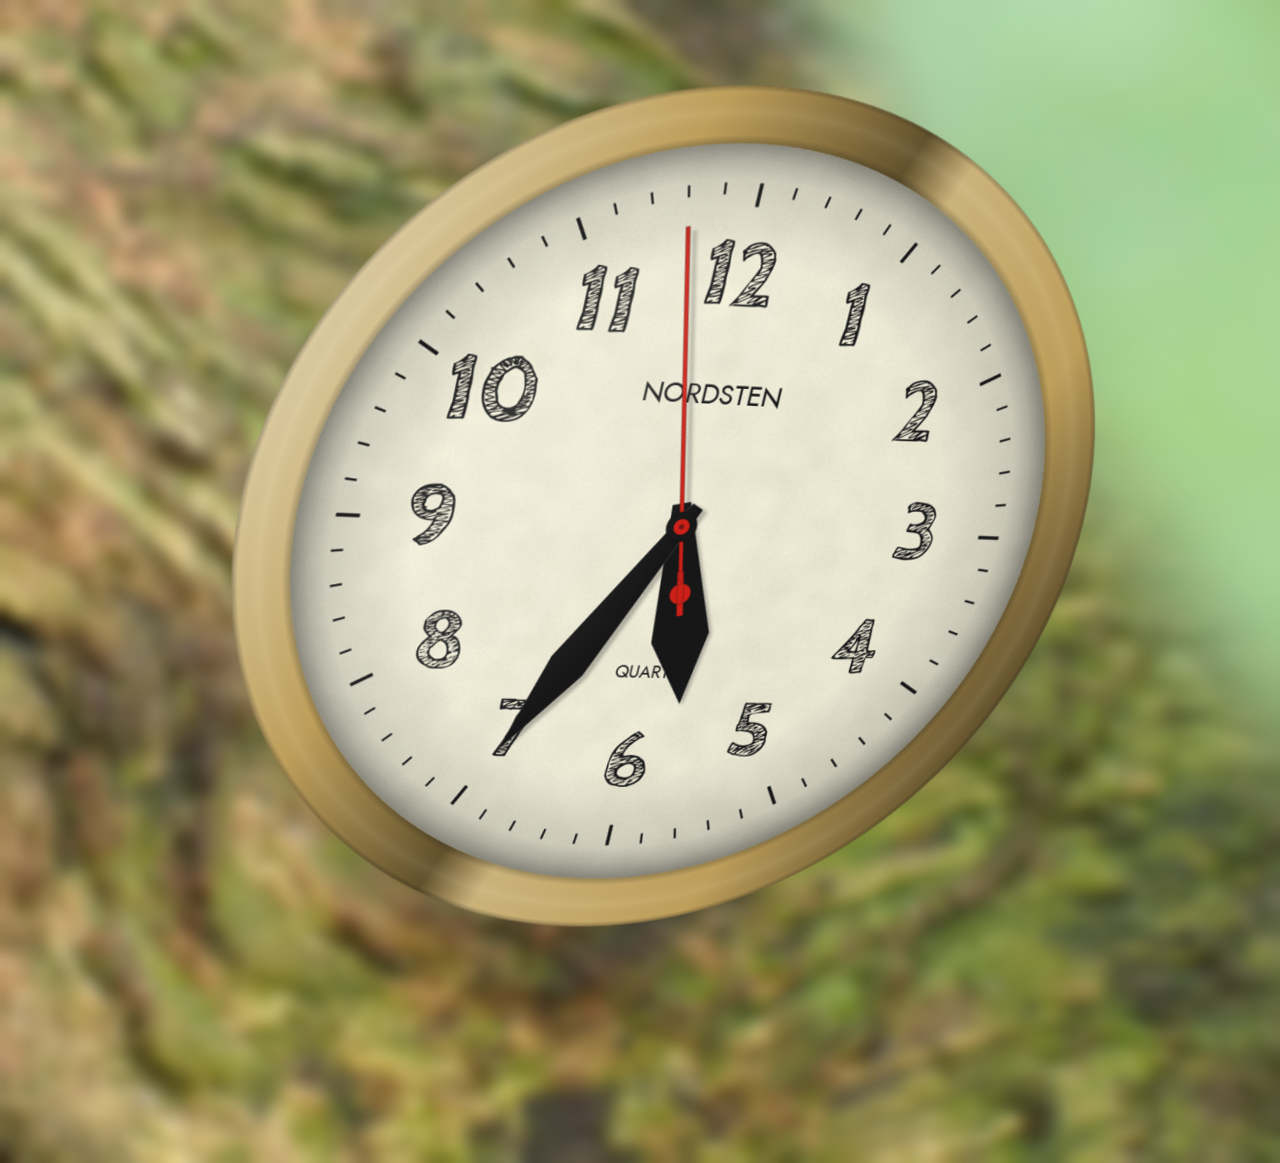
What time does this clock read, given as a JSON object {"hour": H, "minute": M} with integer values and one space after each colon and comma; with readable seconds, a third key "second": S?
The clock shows {"hour": 5, "minute": 34, "second": 58}
